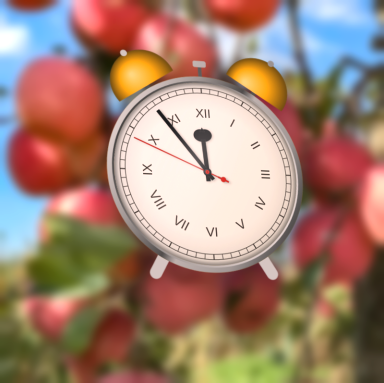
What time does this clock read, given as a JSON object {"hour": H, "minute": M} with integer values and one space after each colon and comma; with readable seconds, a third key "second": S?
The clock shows {"hour": 11, "minute": 53, "second": 49}
